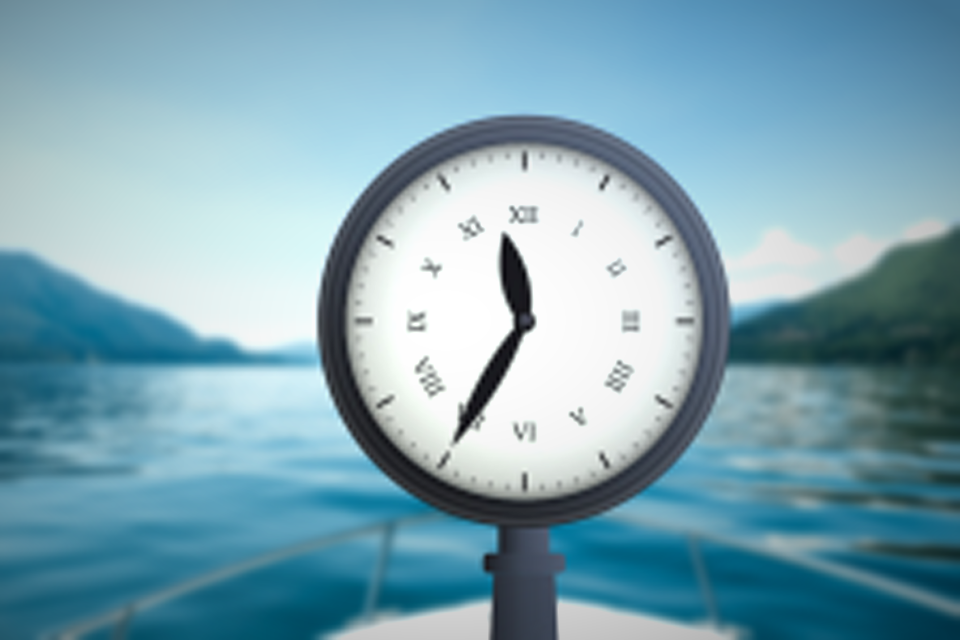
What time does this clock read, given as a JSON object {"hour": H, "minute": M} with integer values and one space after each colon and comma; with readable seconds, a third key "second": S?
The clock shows {"hour": 11, "minute": 35}
